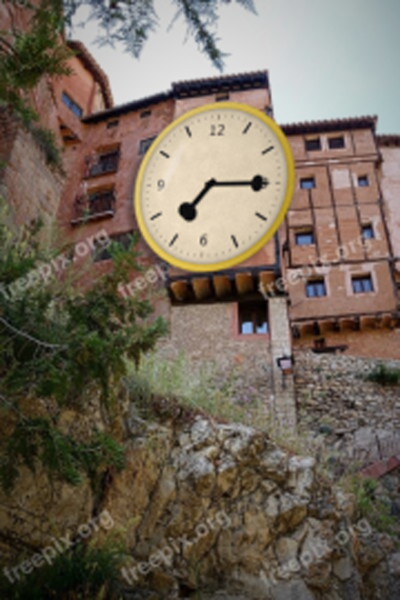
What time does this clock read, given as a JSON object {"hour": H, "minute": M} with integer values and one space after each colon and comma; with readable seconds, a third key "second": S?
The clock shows {"hour": 7, "minute": 15}
